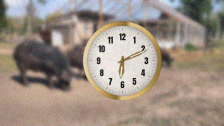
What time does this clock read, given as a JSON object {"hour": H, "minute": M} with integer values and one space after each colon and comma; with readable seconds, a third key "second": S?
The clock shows {"hour": 6, "minute": 11}
